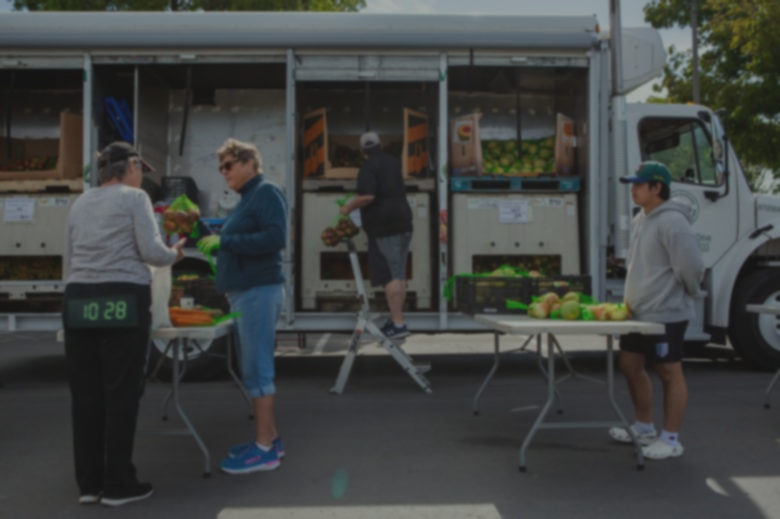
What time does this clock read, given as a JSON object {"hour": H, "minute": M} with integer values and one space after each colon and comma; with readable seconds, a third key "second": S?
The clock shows {"hour": 10, "minute": 28}
